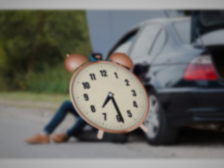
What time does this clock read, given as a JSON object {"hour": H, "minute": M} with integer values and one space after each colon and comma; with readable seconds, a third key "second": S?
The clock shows {"hour": 7, "minute": 29}
